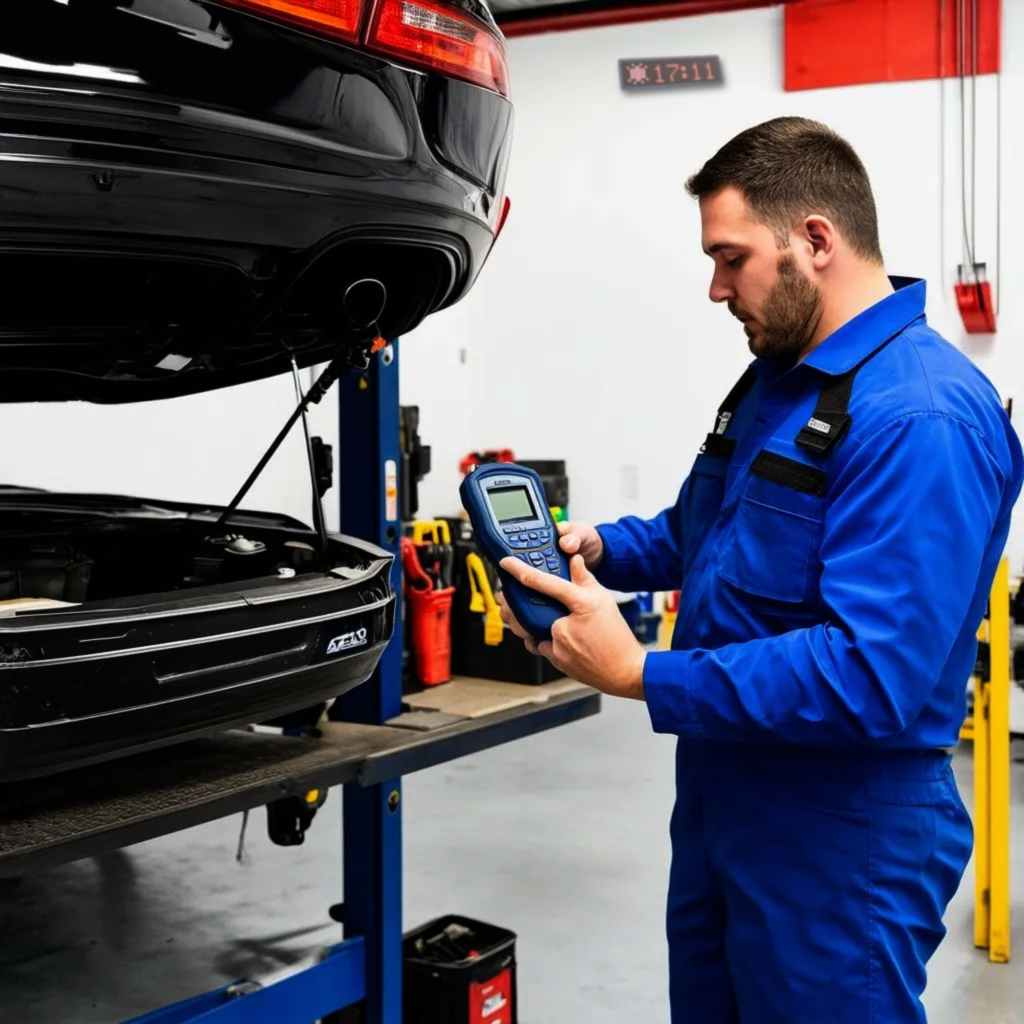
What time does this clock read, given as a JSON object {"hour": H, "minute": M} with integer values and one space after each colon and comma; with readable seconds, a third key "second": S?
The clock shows {"hour": 17, "minute": 11}
